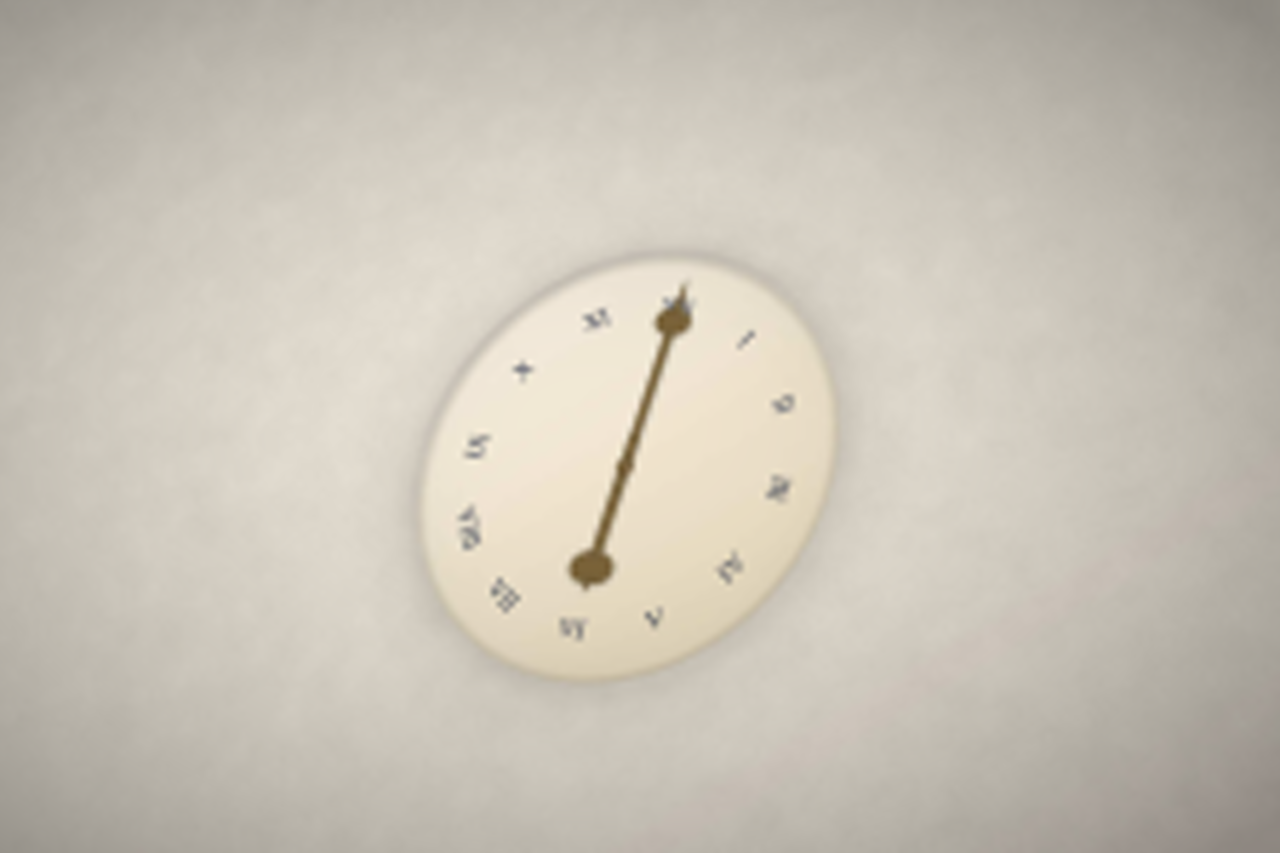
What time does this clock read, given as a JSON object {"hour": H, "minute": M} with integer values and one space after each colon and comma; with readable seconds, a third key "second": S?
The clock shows {"hour": 6, "minute": 0}
